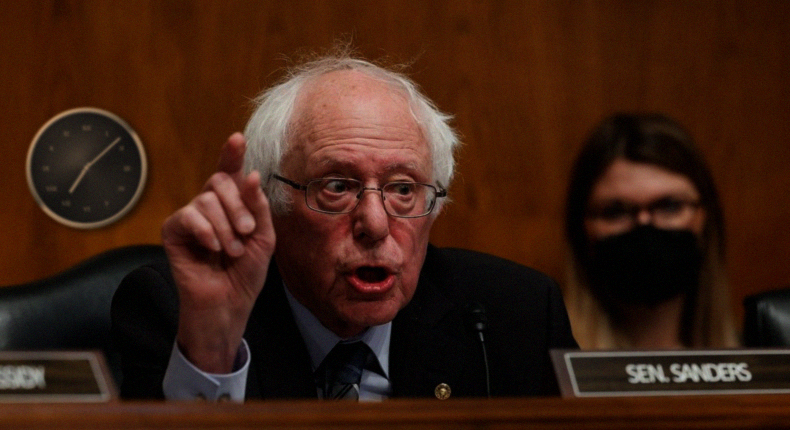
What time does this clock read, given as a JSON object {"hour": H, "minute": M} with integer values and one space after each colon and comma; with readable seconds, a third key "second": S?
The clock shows {"hour": 7, "minute": 8}
